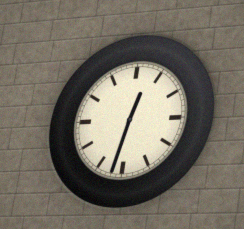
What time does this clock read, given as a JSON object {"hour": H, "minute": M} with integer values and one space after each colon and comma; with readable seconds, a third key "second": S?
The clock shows {"hour": 12, "minute": 32}
